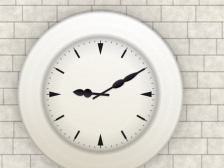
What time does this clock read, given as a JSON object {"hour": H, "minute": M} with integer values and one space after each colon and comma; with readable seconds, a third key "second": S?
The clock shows {"hour": 9, "minute": 10}
